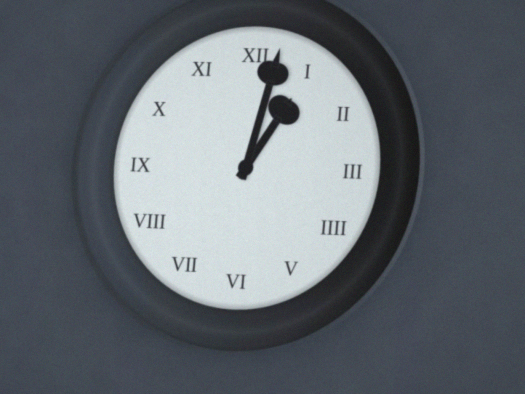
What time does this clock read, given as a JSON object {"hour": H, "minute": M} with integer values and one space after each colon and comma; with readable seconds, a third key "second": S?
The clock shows {"hour": 1, "minute": 2}
